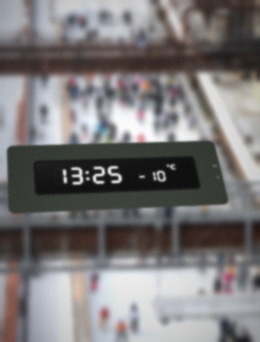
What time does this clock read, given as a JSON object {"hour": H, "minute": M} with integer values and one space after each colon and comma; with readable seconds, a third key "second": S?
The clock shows {"hour": 13, "minute": 25}
